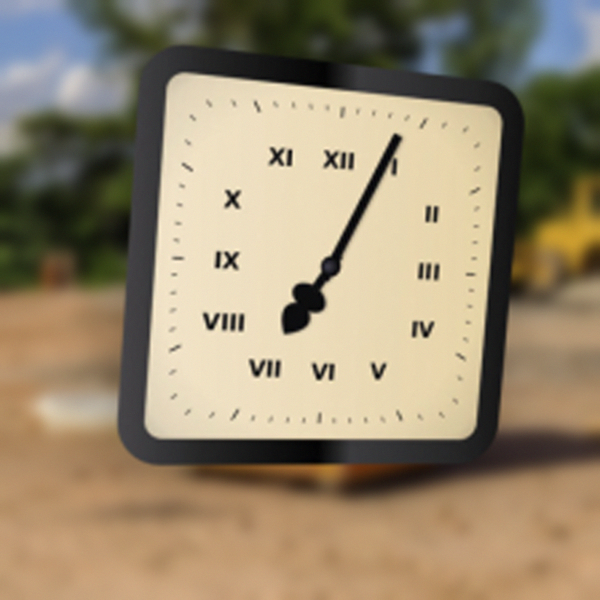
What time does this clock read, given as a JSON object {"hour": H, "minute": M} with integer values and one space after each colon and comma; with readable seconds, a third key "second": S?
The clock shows {"hour": 7, "minute": 4}
